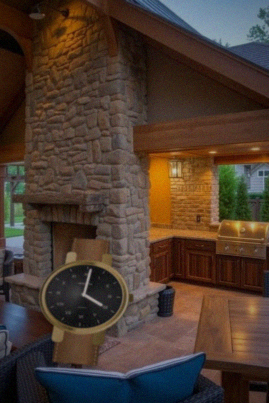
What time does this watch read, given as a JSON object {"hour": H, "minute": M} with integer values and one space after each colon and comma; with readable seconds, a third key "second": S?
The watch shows {"hour": 4, "minute": 1}
